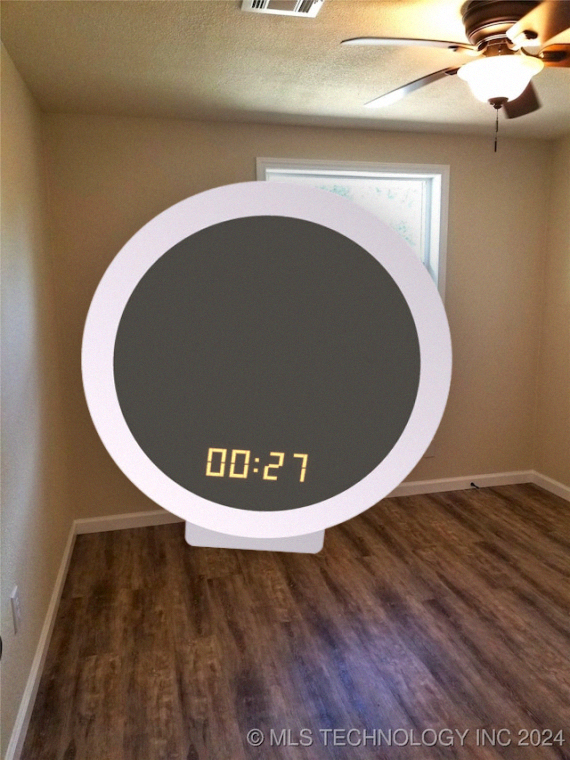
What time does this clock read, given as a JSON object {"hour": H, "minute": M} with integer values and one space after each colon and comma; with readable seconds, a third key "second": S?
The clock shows {"hour": 0, "minute": 27}
